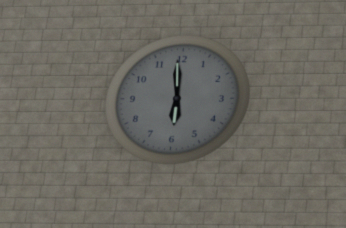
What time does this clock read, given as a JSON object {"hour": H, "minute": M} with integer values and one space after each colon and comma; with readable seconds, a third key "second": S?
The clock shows {"hour": 5, "minute": 59}
